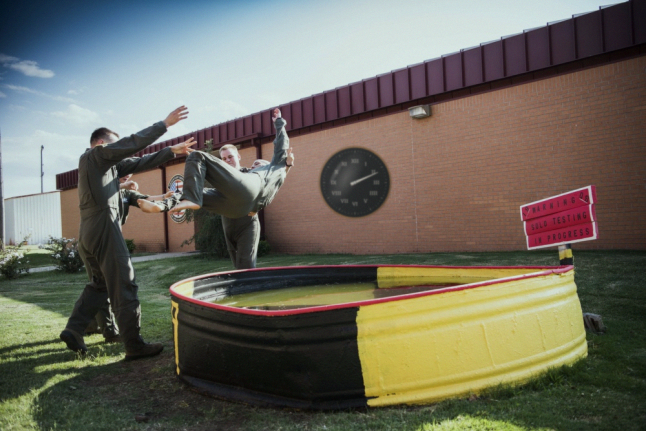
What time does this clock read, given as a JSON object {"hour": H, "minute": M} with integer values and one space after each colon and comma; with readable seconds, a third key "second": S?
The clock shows {"hour": 2, "minute": 11}
